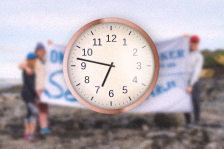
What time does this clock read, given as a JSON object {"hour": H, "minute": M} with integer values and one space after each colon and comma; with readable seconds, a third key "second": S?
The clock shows {"hour": 6, "minute": 47}
